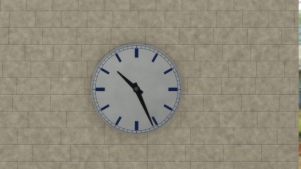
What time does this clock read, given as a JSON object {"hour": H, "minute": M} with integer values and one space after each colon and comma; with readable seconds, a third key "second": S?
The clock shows {"hour": 10, "minute": 26}
